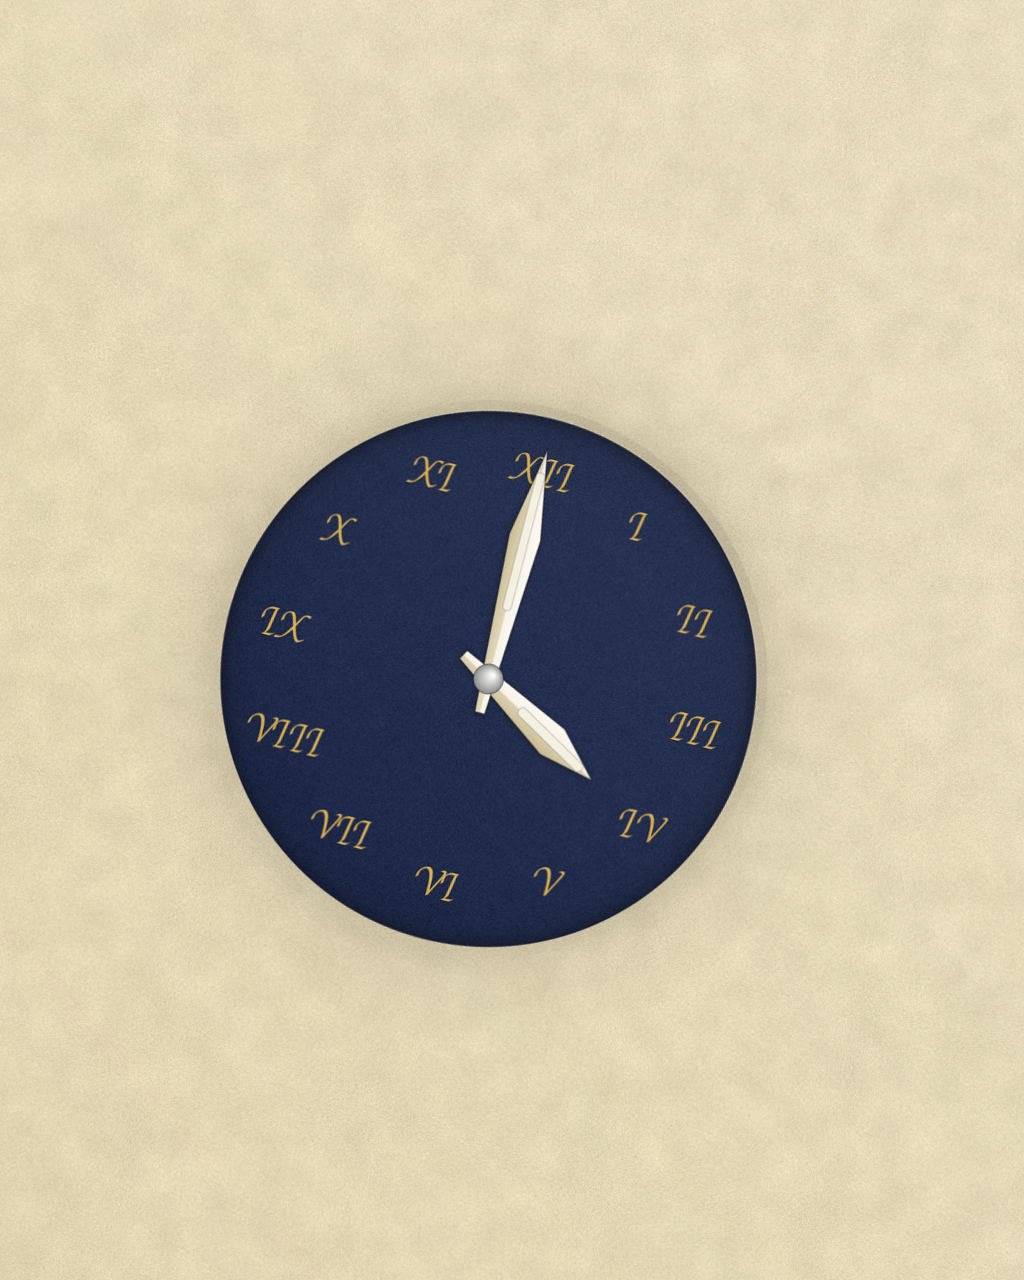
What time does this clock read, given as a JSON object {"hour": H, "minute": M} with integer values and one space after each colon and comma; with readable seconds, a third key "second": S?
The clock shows {"hour": 4, "minute": 0}
